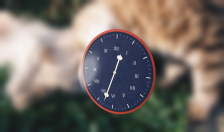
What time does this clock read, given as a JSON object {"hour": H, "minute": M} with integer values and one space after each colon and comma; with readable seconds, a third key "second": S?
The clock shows {"hour": 12, "minute": 33}
